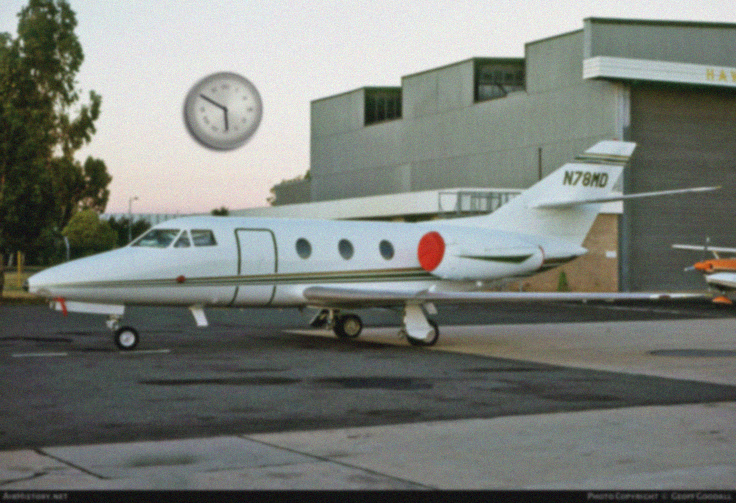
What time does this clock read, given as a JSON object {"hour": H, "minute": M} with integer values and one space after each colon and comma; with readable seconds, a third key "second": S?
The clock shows {"hour": 5, "minute": 50}
